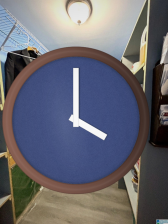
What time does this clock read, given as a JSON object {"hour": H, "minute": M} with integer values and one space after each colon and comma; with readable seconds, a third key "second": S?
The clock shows {"hour": 4, "minute": 0}
